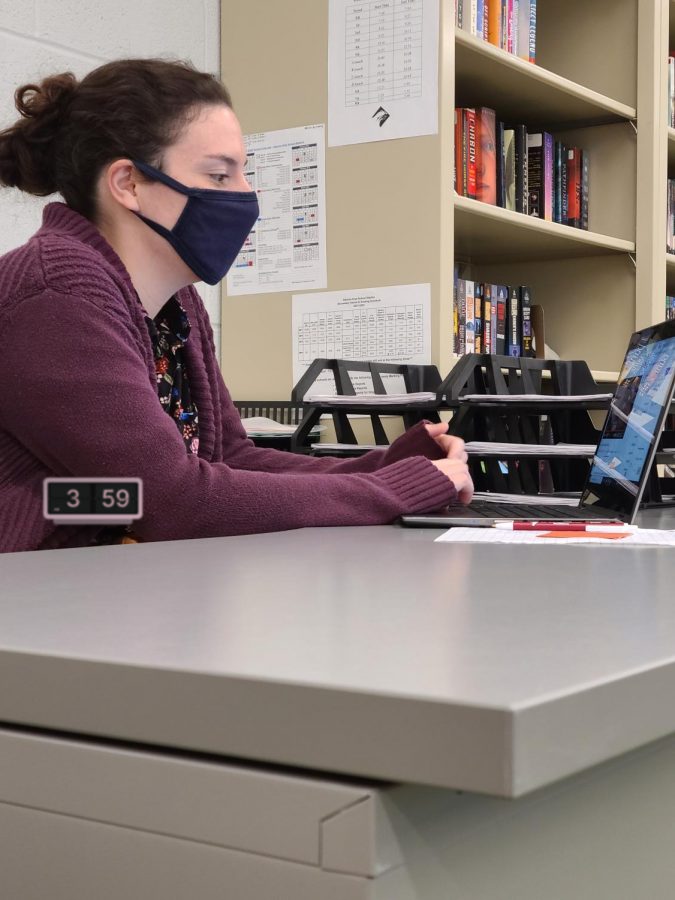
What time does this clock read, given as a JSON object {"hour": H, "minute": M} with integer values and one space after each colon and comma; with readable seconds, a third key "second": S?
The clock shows {"hour": 3, "minute": 59}
